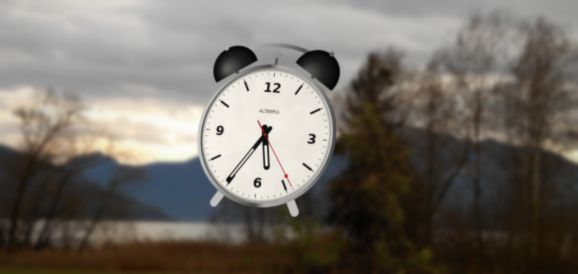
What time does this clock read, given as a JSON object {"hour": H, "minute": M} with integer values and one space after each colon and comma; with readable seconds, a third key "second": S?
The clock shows {"hour": 5, "minute": 35, "second": 24}
